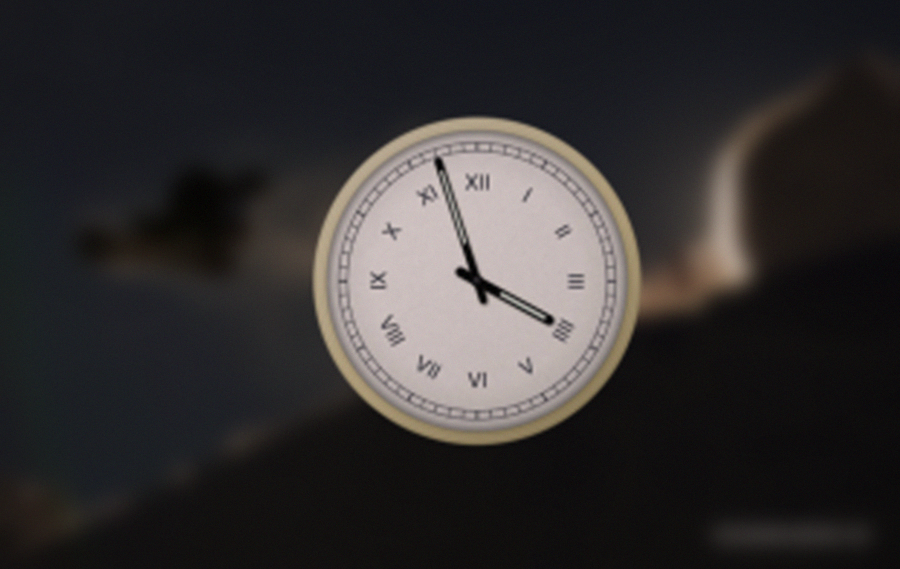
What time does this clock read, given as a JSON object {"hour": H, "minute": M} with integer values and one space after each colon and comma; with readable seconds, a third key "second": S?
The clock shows {"hour": 3, "minute": 57}
